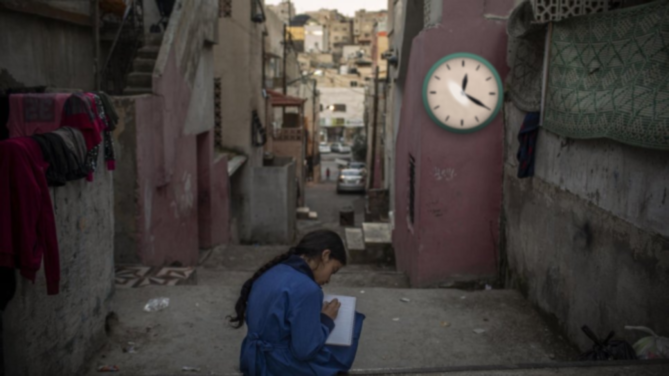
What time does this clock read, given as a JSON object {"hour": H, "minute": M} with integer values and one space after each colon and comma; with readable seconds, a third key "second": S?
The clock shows {"hour": 12, "minute": 20}
